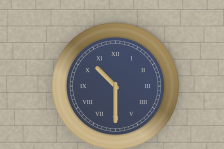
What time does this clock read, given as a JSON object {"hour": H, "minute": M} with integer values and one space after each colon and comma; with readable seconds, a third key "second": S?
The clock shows {"hour": 10, "minute": 30}
